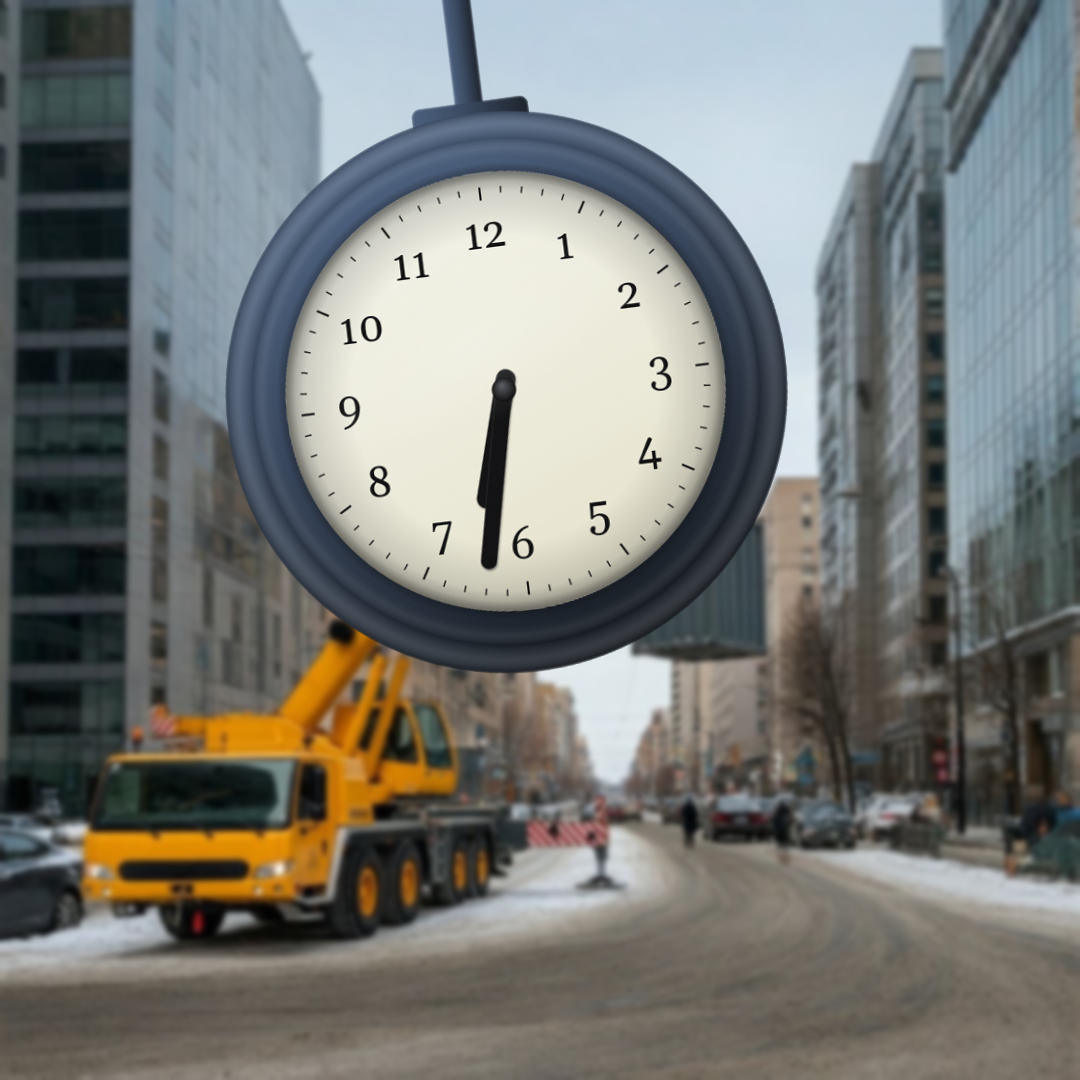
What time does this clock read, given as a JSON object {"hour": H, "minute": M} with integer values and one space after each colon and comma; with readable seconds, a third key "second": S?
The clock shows {"hour": 6, "minute": 32}
